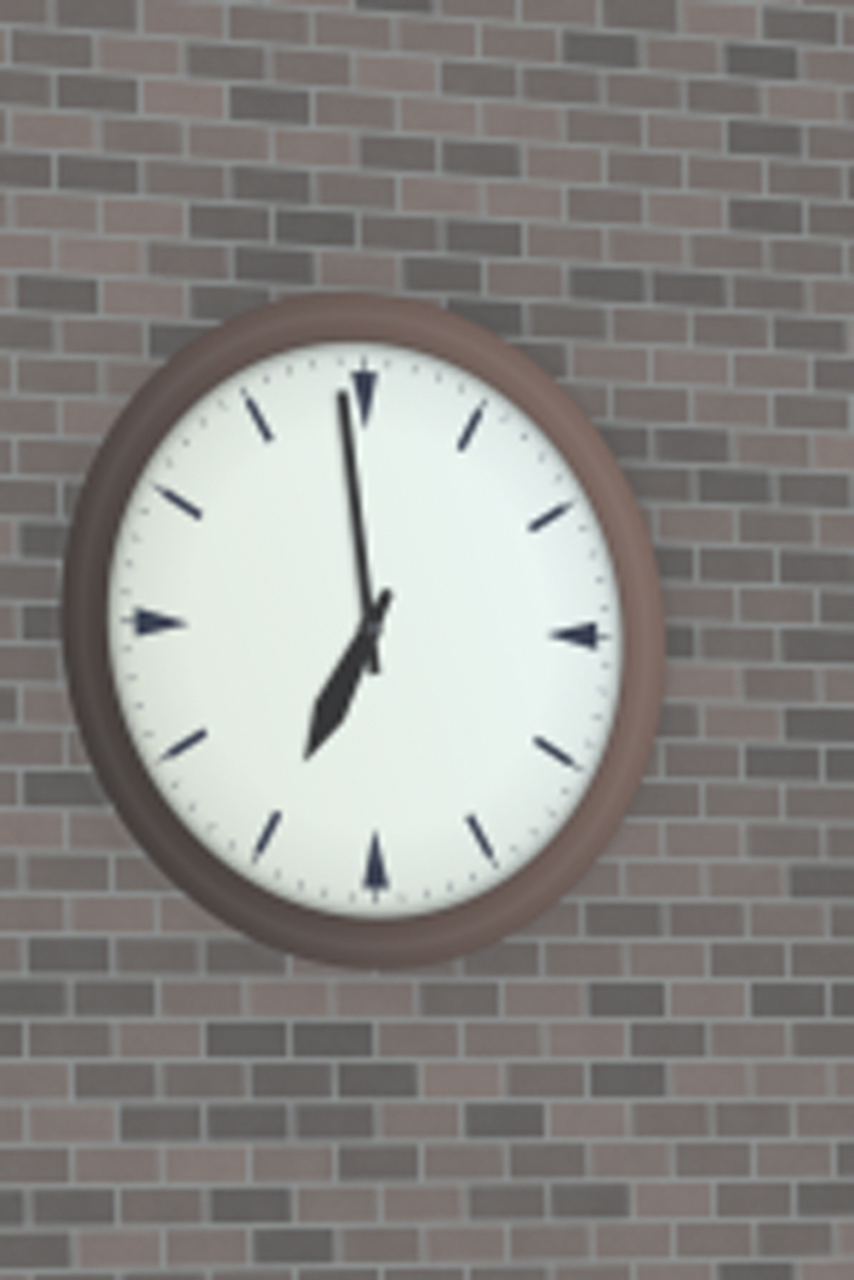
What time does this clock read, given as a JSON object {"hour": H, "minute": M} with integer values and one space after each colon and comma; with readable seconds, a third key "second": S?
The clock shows {"hour": 6, "minute": 59}
